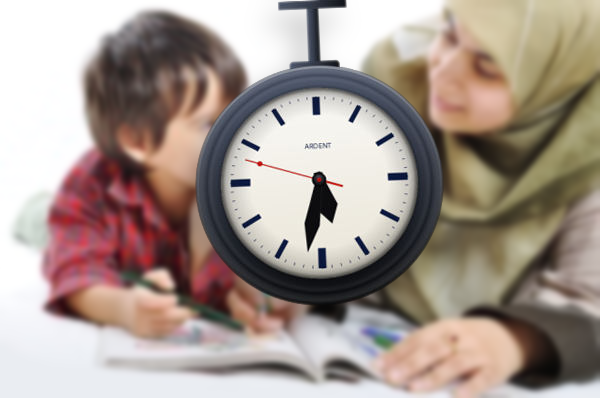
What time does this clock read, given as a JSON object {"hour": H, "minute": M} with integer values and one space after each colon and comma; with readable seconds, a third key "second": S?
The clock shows {"hour": 5, "minute": 31, "second": 48}
